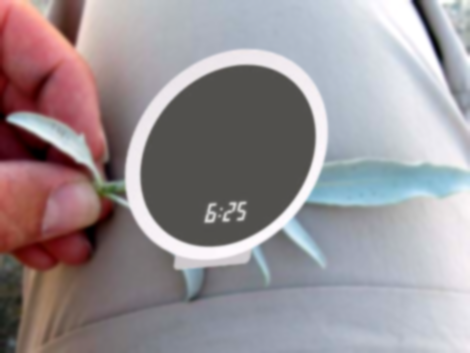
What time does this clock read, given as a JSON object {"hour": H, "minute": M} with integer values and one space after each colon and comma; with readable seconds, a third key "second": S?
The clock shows {"hour": 6, "minute": 25}
